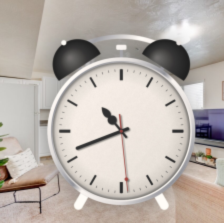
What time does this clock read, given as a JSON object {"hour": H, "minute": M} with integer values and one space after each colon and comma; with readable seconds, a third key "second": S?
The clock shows {"hour": 10, "minute": 41, "second": 29}
